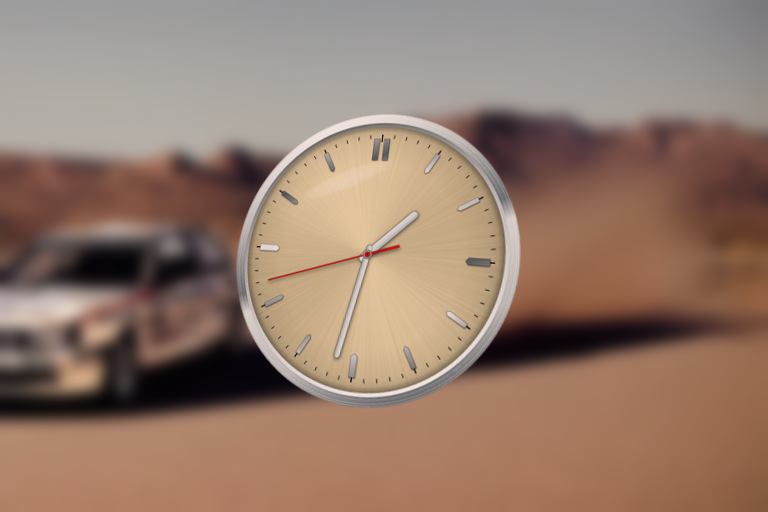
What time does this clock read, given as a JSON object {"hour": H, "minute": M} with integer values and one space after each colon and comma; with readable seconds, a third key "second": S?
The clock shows {"hour": 1, "minute": 31, "second": 42}
